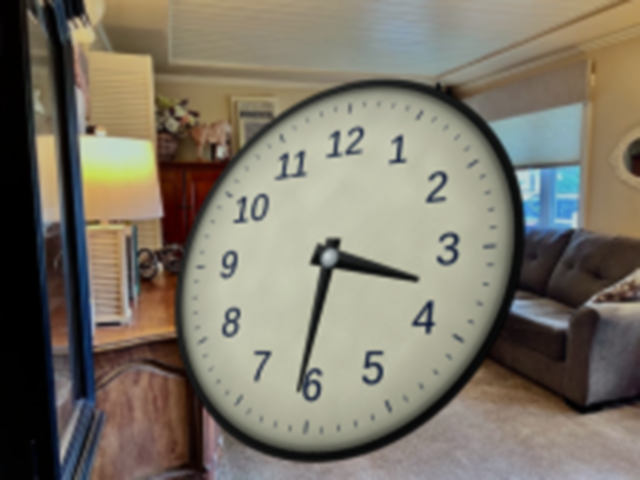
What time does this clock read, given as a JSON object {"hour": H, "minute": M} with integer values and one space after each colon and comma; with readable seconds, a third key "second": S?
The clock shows {"hour": 3, "minute": 31}
